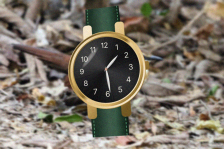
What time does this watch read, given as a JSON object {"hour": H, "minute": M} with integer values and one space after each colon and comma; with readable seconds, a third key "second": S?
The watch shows {"hour": 1, "minute": 29}
